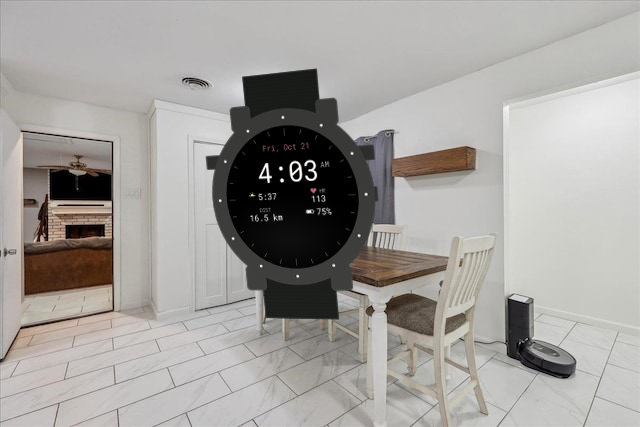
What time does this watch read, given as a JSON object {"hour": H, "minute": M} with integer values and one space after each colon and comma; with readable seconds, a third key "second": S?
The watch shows {"hour": 4, "minute": 3}
